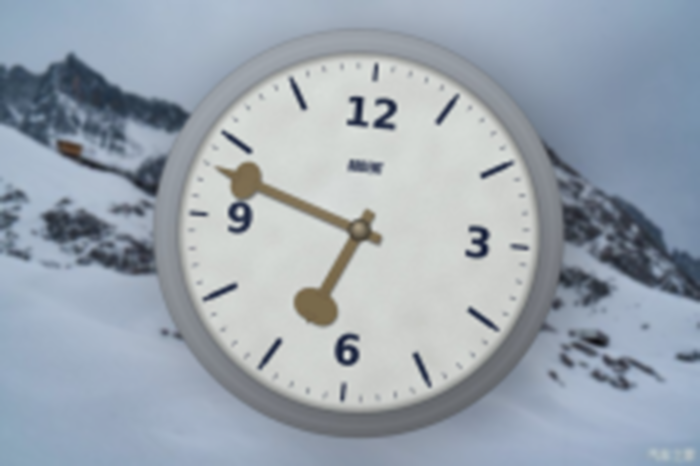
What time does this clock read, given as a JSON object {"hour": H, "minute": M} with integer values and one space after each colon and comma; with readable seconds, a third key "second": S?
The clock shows {"hour": 6, "minute": 48}
